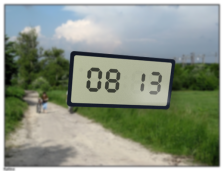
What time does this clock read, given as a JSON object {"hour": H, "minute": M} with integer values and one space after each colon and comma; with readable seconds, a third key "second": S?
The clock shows {"hour": 8, "minute": 13}
